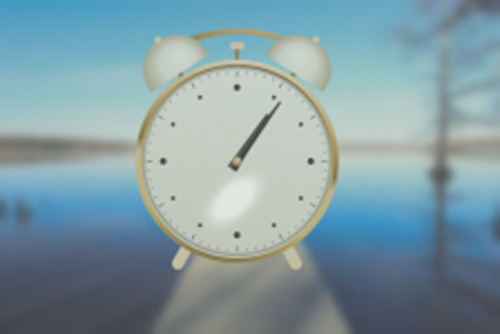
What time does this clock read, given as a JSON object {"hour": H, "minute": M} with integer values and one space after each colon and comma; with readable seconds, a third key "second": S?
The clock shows {"hour": 1, "minute": 6}
